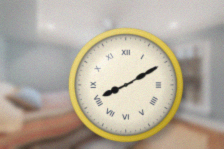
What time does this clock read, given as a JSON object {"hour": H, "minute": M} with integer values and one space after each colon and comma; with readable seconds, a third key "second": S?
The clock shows {"hour": 8, "minute": 10}
